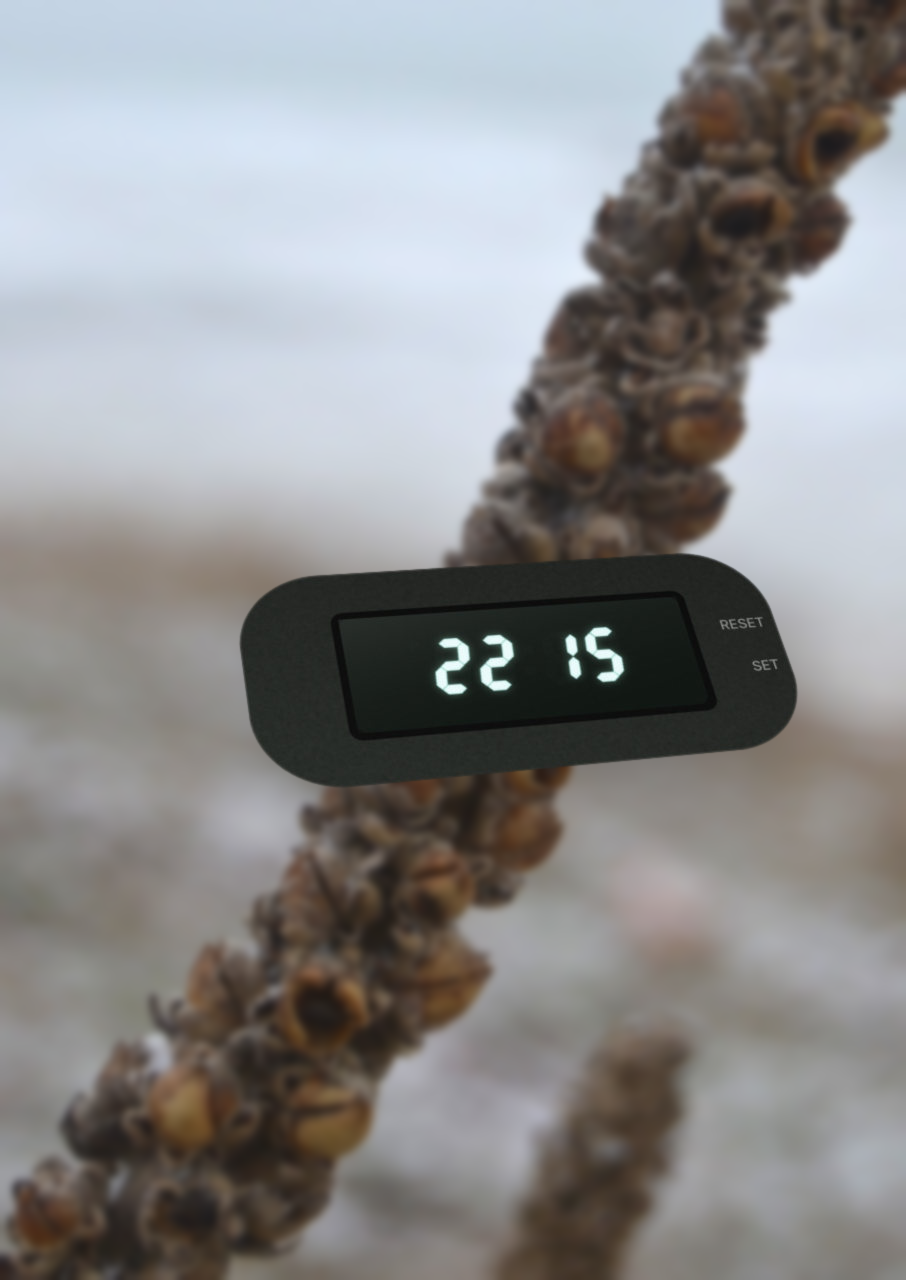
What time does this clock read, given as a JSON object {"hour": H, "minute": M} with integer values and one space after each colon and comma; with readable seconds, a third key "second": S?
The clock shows {"hour": 22, "minute": 15}
